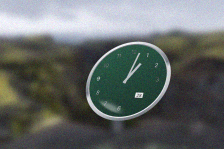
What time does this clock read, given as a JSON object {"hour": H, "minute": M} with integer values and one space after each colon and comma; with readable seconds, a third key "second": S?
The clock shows {"hour": 1, "minute": 2}
